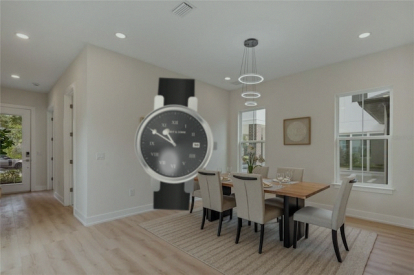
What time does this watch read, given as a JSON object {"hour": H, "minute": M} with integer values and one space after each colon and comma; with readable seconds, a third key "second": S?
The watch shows {"hour": 10, "minute": 50}
